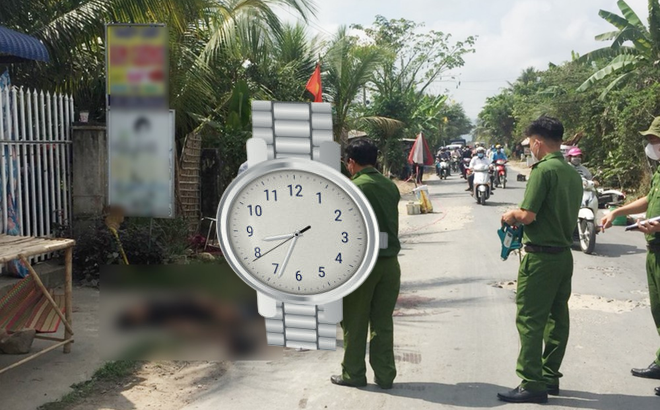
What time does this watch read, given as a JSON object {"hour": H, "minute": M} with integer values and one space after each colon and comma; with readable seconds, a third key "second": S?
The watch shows {"hour": 8, "minute": 33, "second": 39}
